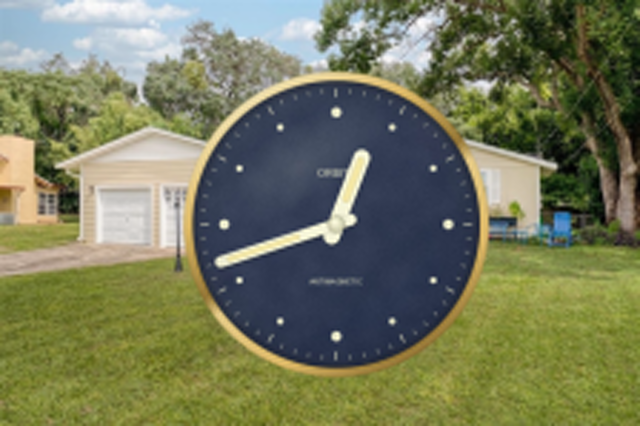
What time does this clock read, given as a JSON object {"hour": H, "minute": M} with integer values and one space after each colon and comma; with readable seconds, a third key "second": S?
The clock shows {"hour": 12, "minute": 42}
